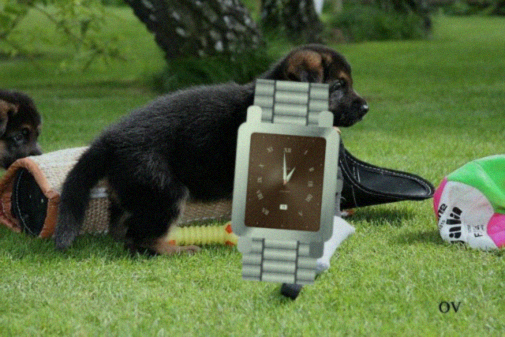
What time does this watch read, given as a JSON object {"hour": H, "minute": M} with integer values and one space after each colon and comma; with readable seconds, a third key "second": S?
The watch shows {"hour": 12, "minute": 59}
